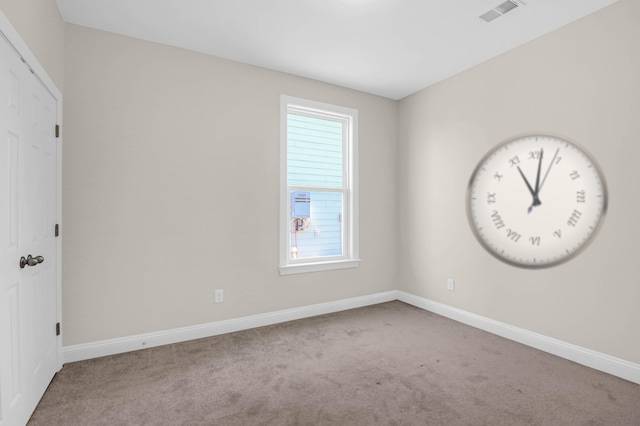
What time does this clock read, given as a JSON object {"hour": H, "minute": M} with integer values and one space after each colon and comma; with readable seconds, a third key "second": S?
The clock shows {"hour": 11, "minute": 1, "second": 4}
